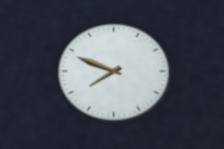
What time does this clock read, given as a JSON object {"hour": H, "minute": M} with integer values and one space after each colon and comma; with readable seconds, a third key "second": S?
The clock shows {"hour": 7, "minute": 49}
